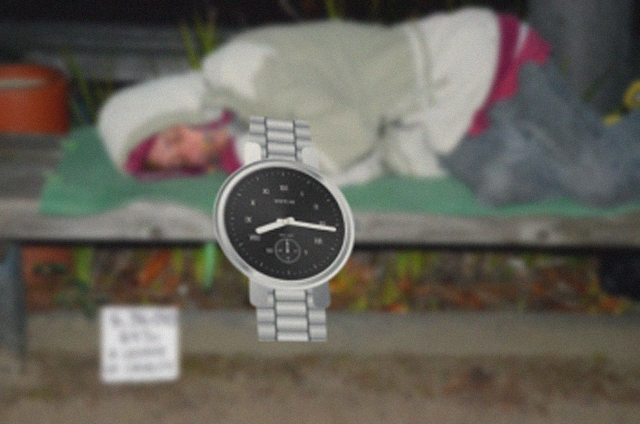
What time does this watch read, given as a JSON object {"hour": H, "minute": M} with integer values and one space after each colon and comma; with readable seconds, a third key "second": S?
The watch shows {"hour": 8, "minute": 16}
